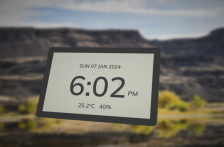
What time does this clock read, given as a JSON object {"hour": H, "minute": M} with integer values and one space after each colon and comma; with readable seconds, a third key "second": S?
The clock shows {"hour": 6, "minute": 2}
